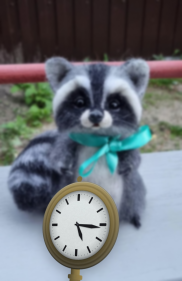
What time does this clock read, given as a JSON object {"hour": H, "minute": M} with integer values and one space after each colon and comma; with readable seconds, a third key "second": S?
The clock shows {"hour": 5, "minute": 16}
